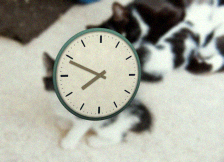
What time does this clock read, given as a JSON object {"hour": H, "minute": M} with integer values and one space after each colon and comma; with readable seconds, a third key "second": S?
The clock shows {"hour": 7, "minute": 49}
